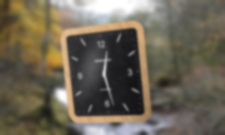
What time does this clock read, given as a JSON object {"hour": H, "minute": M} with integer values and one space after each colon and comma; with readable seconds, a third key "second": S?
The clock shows {"hour": 12, "minute": 28}
